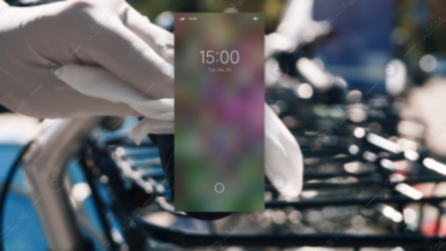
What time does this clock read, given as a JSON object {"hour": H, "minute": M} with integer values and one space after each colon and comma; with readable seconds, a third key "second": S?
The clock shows {"hour": 15, "minute": 0}
